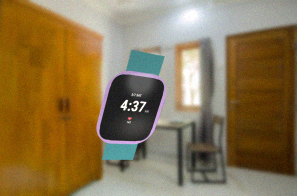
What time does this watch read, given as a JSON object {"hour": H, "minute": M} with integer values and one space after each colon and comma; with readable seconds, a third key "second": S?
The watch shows {"hour": 4, "minute": 37}
